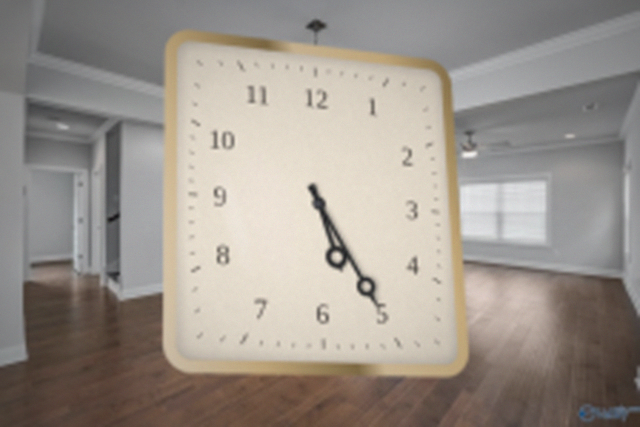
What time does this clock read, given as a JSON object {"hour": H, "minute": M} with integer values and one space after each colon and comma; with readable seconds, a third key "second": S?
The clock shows {"hour": 5, "minute": 25}
